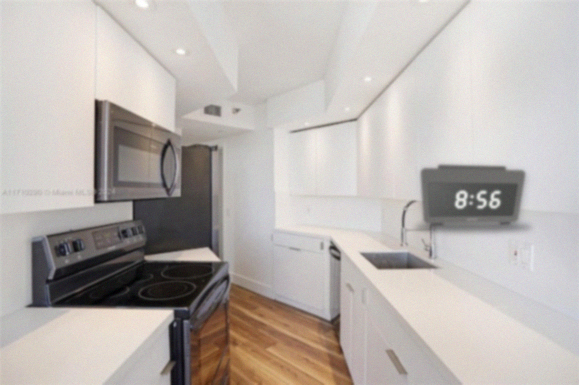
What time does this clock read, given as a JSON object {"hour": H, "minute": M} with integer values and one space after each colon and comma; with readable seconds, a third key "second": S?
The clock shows {"hour": 8, "minute": 56}
